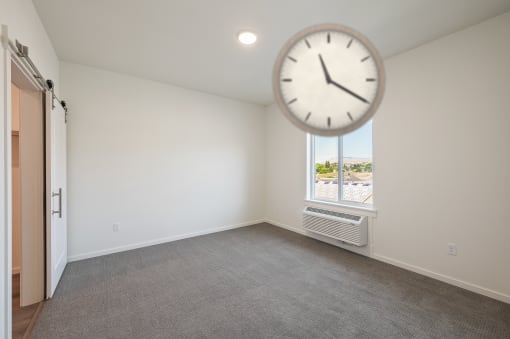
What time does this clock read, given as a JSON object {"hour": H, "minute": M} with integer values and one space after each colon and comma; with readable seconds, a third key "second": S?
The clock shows {"hour": 11, "minute": 20}
